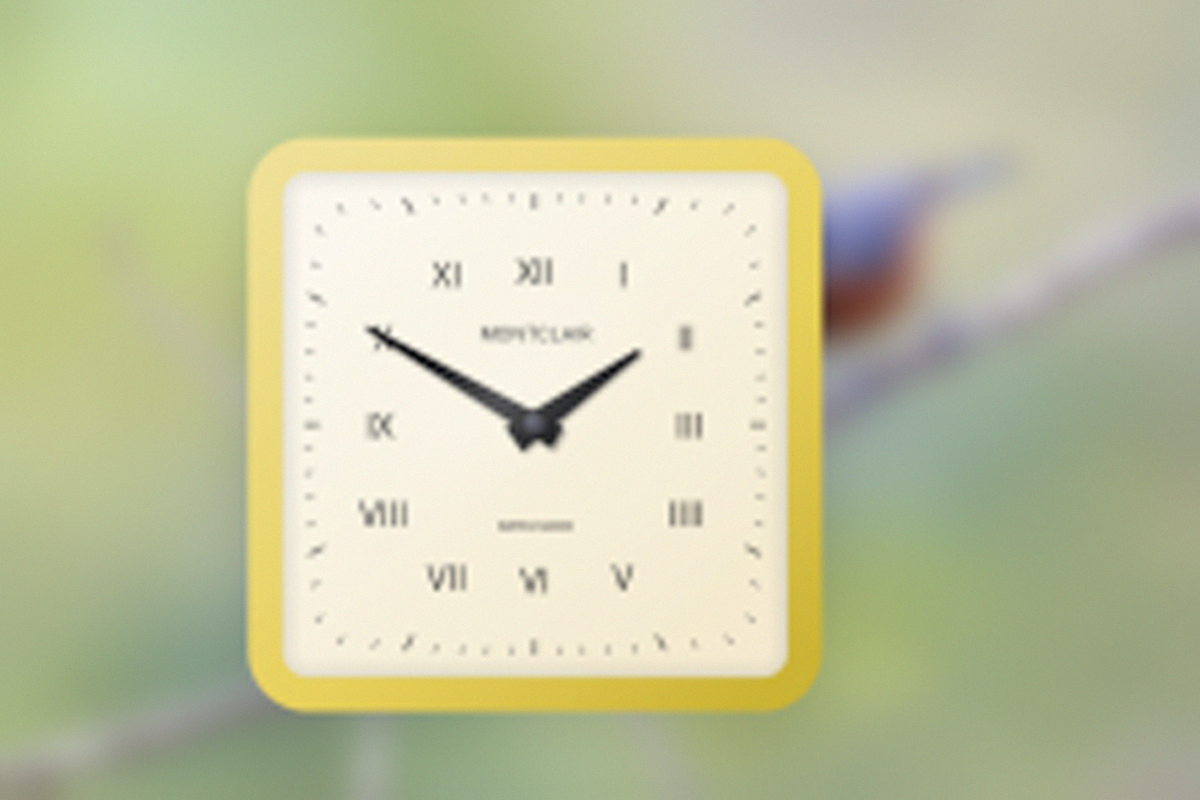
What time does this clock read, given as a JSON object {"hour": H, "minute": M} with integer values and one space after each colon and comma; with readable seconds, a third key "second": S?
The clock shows {"hour": 1, "minute": 50}
